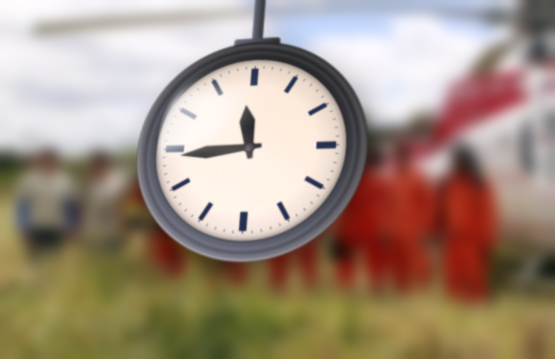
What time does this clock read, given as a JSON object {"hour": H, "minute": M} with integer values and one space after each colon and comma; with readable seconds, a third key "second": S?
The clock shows {"hour": 11, "minute": 44}
